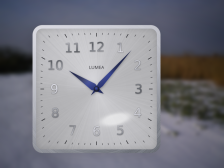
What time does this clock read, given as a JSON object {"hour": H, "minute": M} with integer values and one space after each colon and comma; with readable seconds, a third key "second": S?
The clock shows {"hour": 10, "minute": 7}
